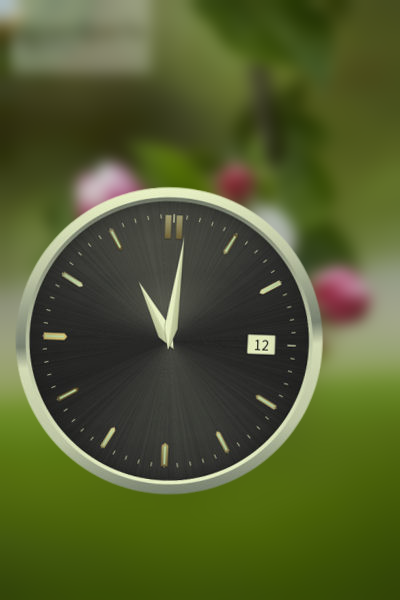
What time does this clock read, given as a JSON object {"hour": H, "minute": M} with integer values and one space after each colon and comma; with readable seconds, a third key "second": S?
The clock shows {"hour": 11, "minute": 1}
